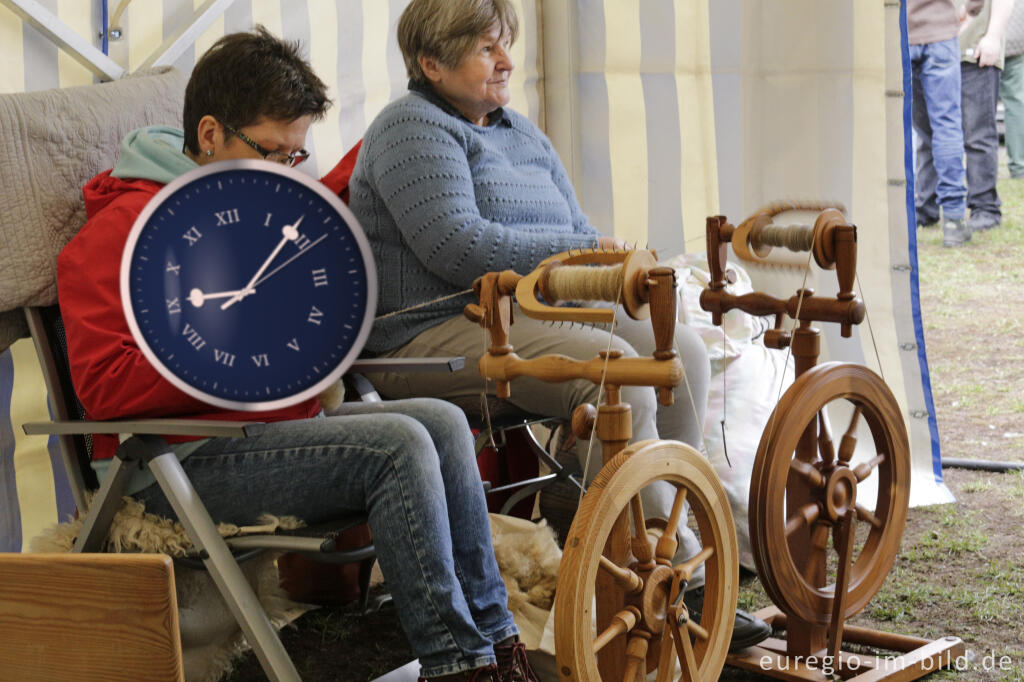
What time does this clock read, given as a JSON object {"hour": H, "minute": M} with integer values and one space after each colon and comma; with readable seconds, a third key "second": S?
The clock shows {"hour": 9, "minute": 8, "second": 11}
